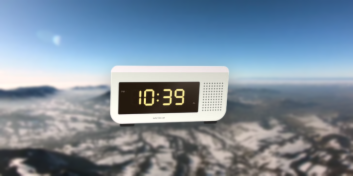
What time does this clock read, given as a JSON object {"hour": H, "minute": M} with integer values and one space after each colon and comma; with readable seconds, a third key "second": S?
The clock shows {"hour": 10, "minute": 39}
